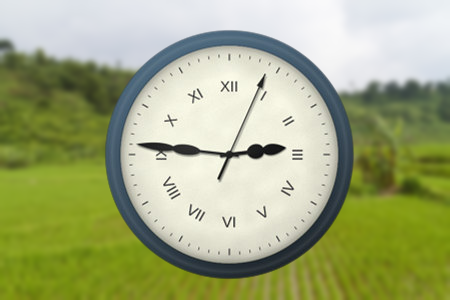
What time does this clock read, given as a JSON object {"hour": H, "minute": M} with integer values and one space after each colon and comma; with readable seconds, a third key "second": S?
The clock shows {"hour": 2, "minute": 46, "second": 4}
